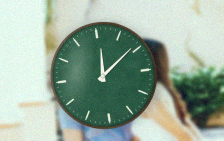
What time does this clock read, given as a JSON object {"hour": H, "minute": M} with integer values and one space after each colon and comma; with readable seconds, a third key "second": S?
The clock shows {"hour": 12, "minute": 9}
